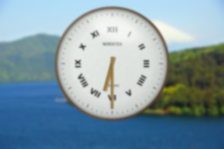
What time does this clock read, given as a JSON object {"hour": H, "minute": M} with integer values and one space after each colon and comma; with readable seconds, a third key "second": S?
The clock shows {"hour": 6, "minute": 30}
